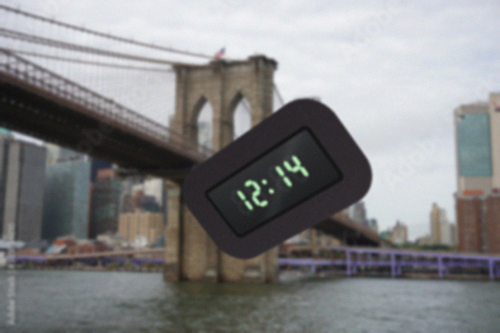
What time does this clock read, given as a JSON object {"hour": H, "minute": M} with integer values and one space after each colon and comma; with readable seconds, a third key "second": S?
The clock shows {"hour": 12, "minute": 14}
